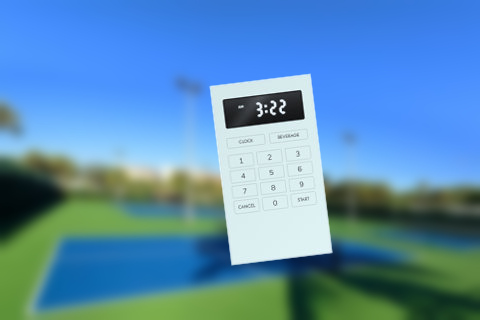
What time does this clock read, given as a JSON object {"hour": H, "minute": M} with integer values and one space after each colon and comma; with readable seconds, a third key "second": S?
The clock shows {"hour": 3, "minute": 22}
